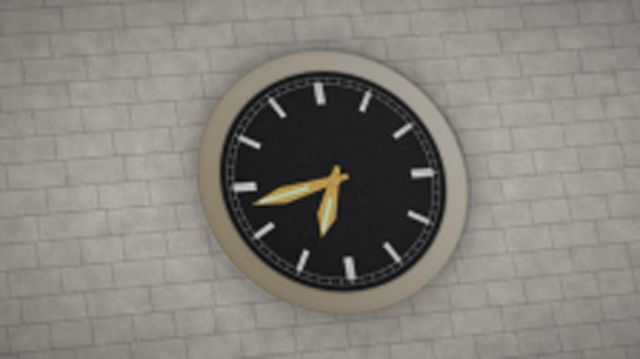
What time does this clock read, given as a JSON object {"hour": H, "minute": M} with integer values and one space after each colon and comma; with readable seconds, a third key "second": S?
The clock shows {"hour": 6, "minute": 43}
